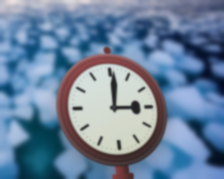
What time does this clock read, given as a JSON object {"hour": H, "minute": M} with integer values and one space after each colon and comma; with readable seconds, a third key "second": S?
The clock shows {"hour": 3, "minute": 1}
